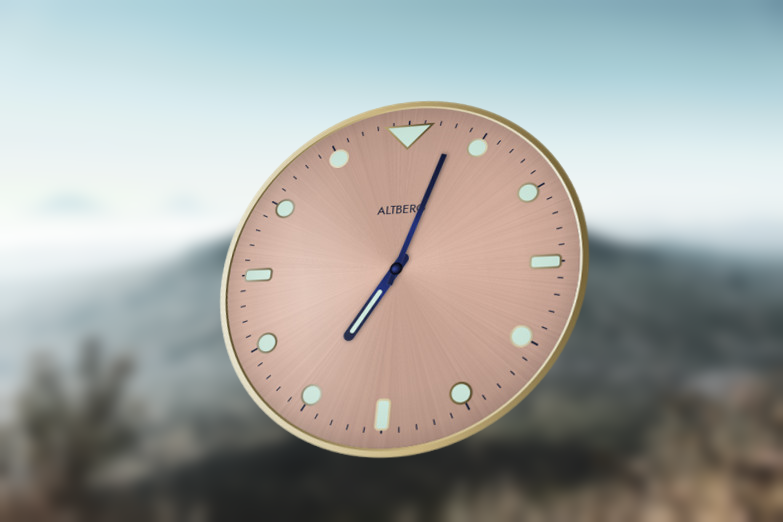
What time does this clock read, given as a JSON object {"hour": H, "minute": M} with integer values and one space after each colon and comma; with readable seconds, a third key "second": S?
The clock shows {"hour": 7, "minute": 3}
